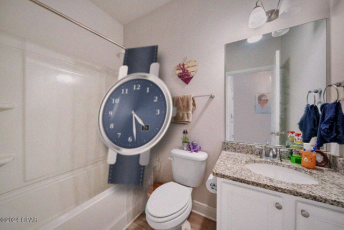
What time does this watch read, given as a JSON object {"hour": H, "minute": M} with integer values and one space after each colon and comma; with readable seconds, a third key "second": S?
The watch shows {"hour": 4, "minute": 28}
